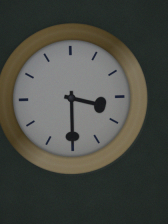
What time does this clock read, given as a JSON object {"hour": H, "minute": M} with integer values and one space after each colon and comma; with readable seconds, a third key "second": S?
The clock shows {"hour": 3, "minute": 30}
